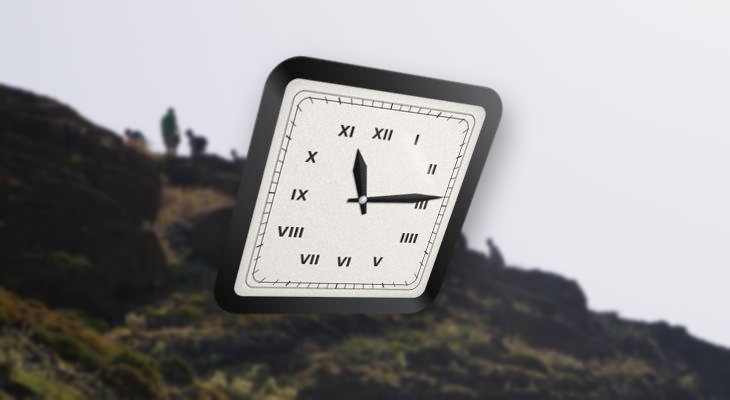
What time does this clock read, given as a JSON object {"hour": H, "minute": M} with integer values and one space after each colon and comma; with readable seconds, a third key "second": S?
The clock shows {"hour": 11, "minute": 14}
